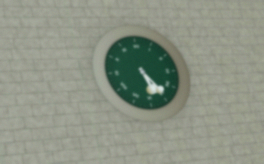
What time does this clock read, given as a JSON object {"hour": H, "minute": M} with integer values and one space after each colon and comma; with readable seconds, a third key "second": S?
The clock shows {"hour": 5, "minute": 24}
